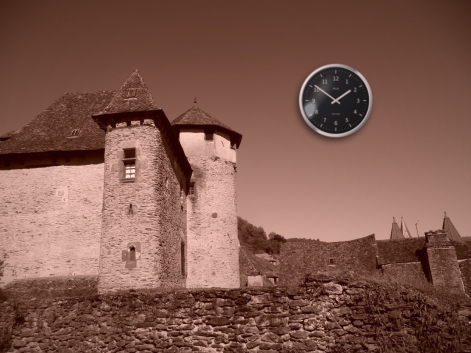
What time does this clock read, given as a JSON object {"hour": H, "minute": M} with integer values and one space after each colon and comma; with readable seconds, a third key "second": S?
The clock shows {"hour": 1, "minute": 51}
